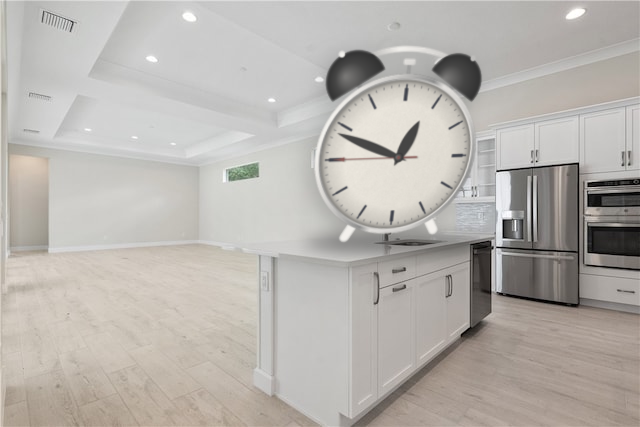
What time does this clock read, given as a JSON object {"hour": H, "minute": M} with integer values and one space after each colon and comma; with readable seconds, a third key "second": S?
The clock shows {"hour": 12, "minute": 48, "second": 45}
